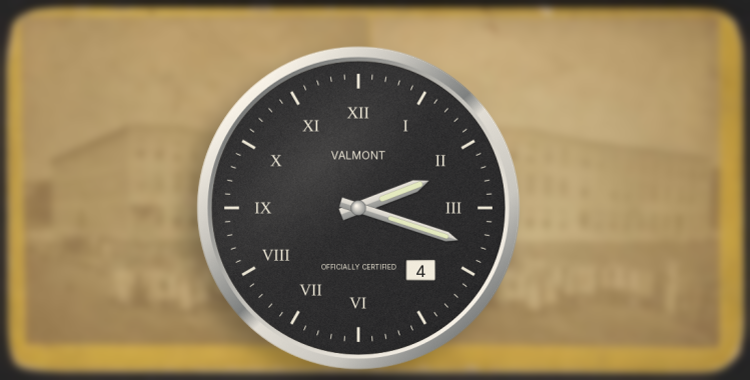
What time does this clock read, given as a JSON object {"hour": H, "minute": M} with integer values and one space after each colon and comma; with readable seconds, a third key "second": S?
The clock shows {"hour": 2, "minute": 18}
